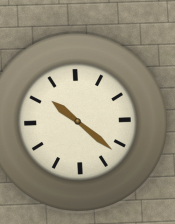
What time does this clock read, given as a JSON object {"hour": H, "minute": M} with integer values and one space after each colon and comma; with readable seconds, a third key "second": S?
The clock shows {"hour": 10, "minute": 22}
